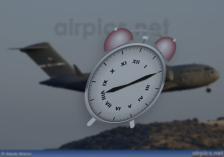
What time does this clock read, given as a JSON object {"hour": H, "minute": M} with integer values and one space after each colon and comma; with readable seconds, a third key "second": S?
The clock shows {"hour": 8, "minute": 10}
